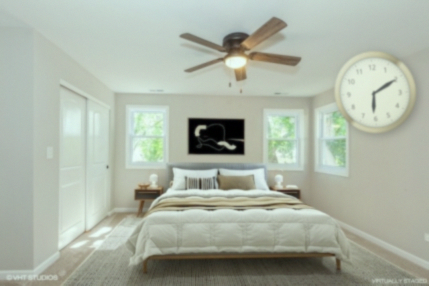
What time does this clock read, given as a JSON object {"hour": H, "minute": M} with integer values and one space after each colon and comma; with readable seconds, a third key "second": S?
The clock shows {"hour": 6, "minute": 10}
